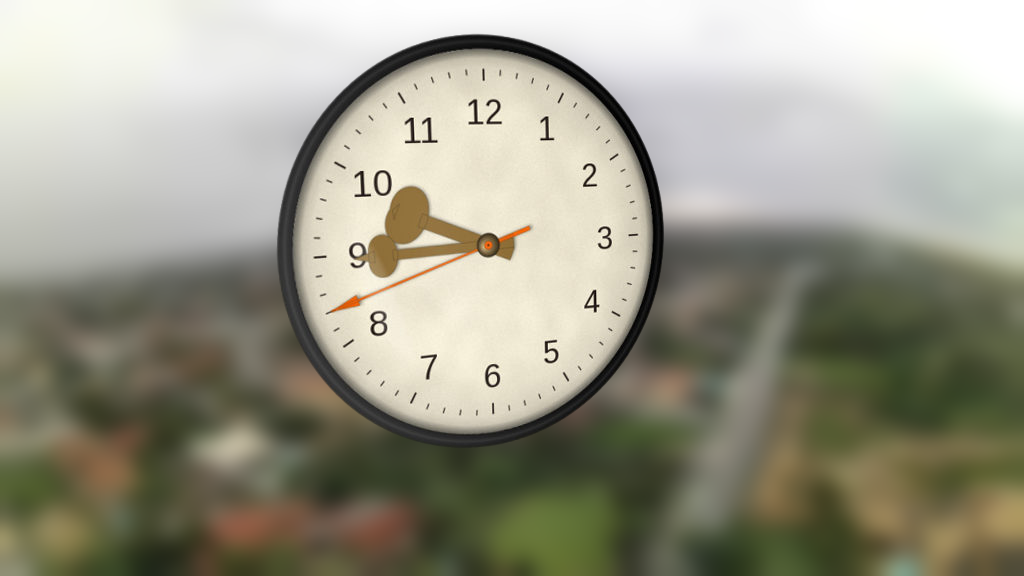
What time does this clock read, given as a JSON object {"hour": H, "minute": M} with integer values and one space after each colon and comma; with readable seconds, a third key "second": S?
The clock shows {"hour": 9, "minute": 44, "second": 42}
